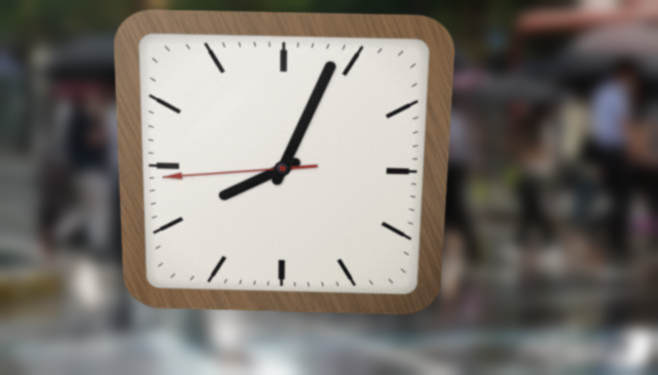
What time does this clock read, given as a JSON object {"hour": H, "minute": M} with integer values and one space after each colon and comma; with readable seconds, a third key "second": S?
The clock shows {"hour": 8, "minute": 3, "second": 44}
